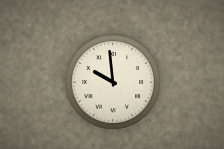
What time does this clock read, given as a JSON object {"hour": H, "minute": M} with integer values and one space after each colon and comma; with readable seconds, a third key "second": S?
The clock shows {"hour": 9, "minute": 59}
